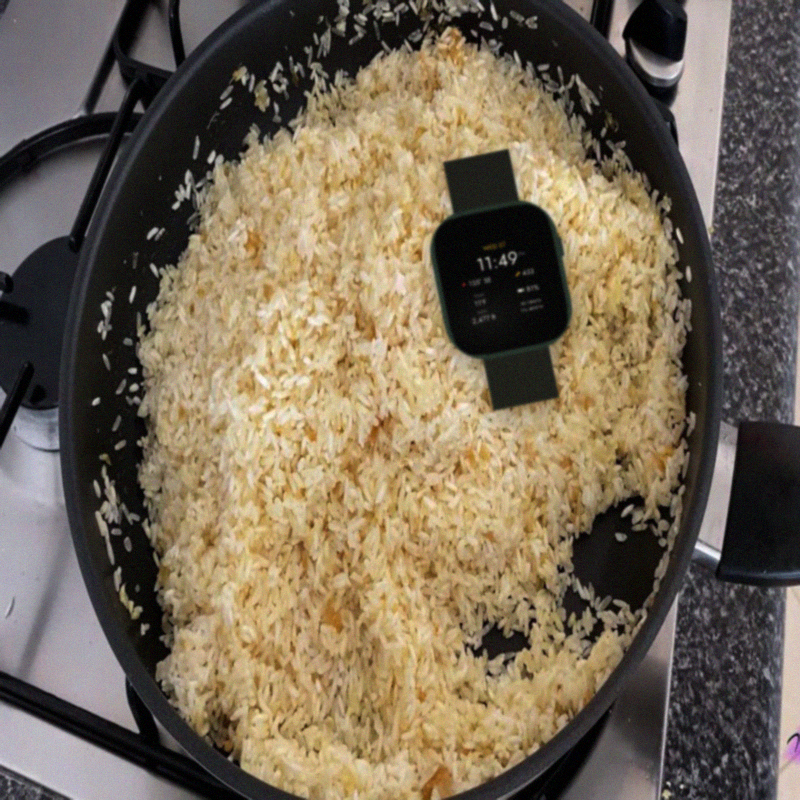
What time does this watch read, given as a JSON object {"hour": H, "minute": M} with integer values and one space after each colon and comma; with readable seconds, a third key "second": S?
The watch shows {"hour": 11, "minute": 49}
